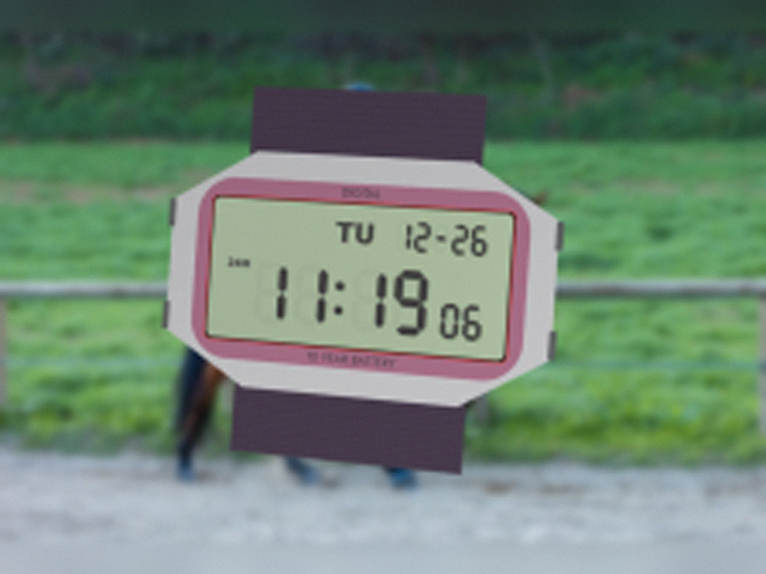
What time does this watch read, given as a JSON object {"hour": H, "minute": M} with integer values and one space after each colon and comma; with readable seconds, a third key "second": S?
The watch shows {"hour": 11, "minute": 19, "second": 6}
